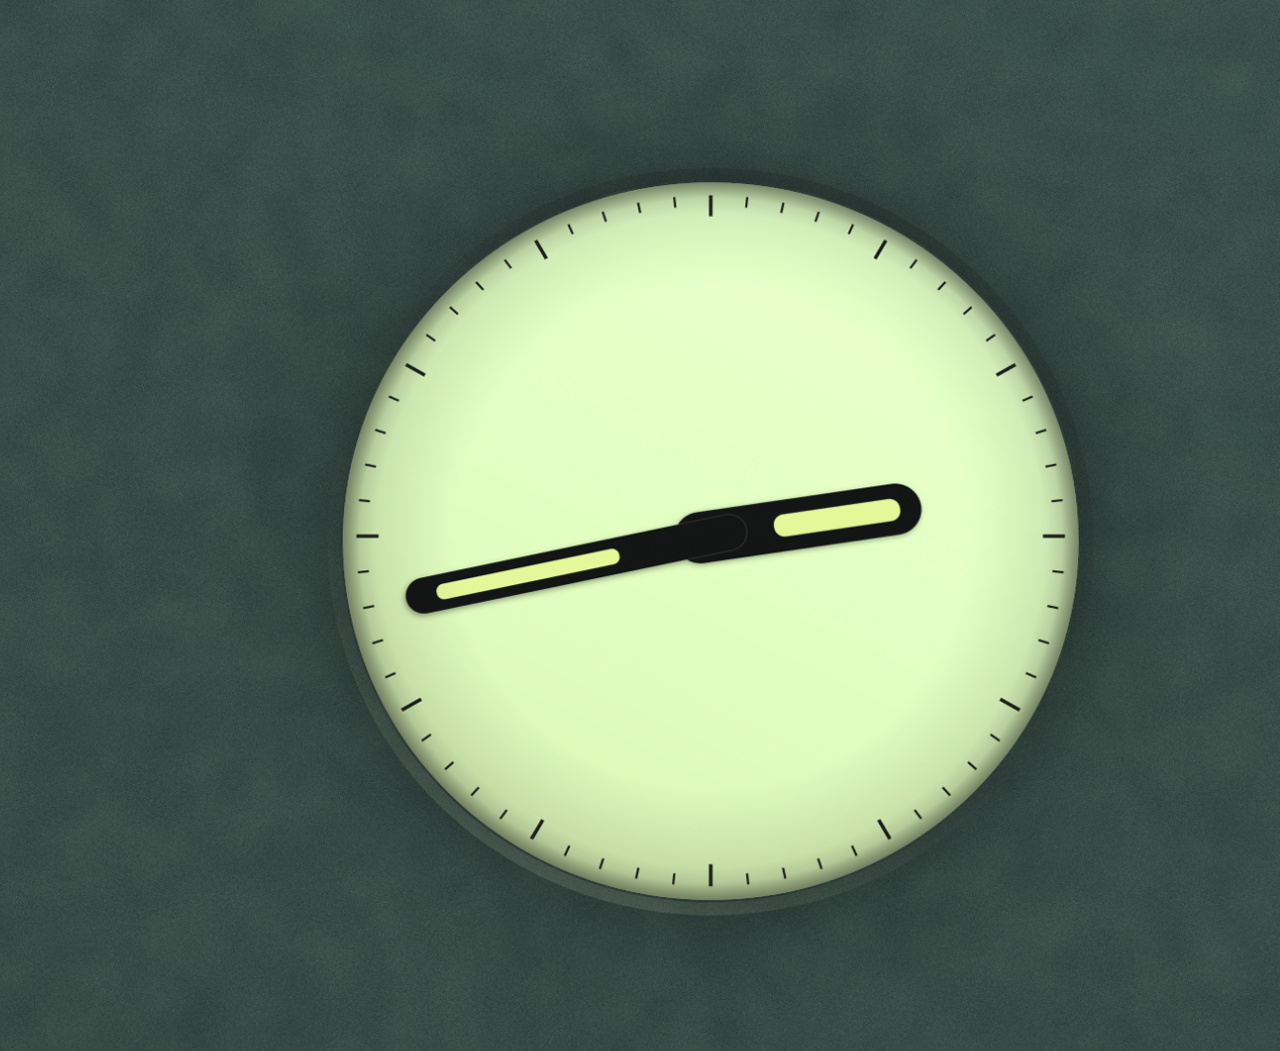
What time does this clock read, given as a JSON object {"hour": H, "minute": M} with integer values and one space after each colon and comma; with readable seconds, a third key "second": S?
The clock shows {"hour": 2, "minute": 43}
